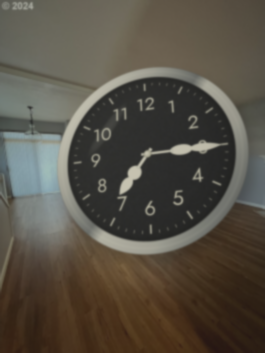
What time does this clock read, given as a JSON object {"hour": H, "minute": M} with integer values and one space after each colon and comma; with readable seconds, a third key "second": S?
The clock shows {"hour": 7, "minute": 15}
